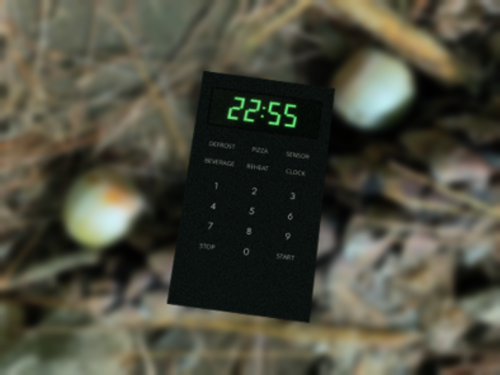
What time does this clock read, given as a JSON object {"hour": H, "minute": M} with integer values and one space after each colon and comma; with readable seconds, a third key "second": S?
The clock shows {"hour": 22, "minute": 55}
